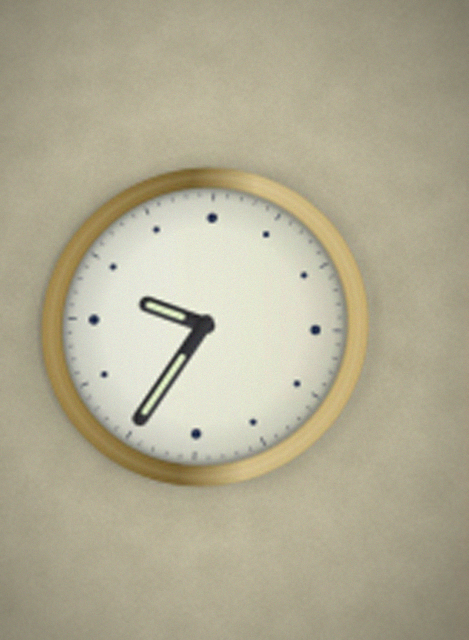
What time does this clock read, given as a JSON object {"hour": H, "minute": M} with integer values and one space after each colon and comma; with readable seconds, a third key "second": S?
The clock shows {"hour": 9, "minute": 35}
